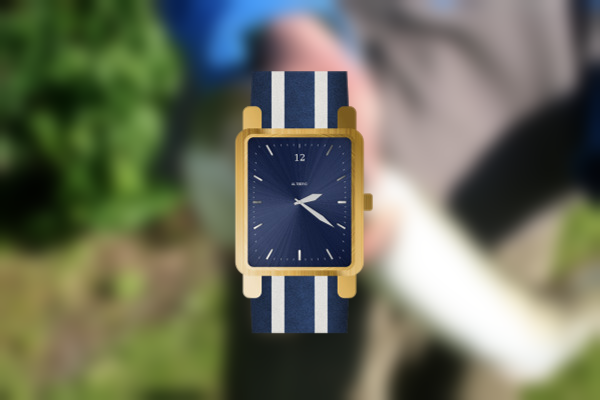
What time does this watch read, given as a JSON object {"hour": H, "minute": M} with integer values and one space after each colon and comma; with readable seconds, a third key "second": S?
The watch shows {"hour": 2, "minute": 21}
